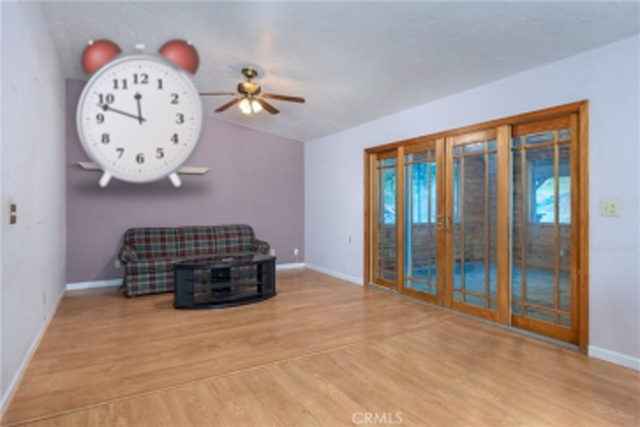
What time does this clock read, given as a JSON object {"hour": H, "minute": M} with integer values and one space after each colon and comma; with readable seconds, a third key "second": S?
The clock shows {"hour": 11, "minute": 48}
